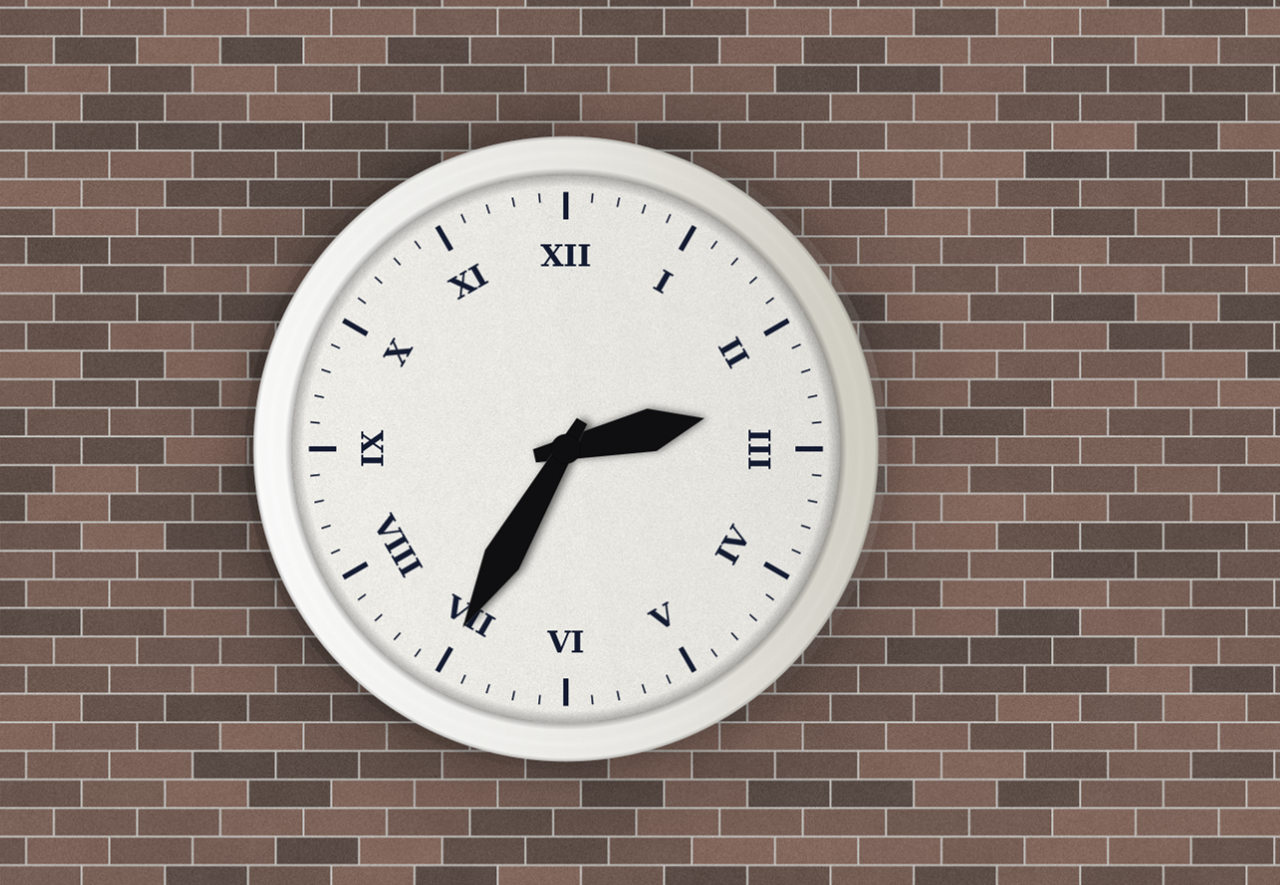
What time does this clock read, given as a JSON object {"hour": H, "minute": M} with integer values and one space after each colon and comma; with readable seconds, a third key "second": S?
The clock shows {"hour": 2, "minute": 35}
